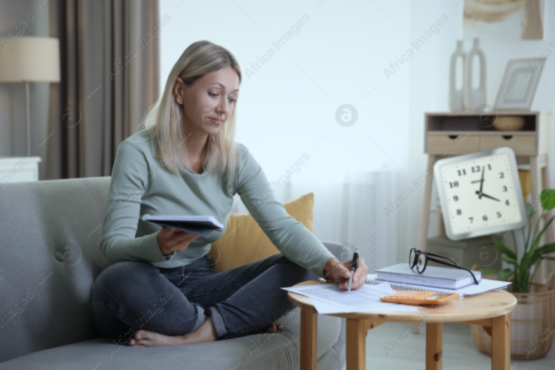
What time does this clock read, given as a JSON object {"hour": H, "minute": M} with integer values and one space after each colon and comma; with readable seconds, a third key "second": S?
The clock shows {"hour": 4, "minute": 3}
